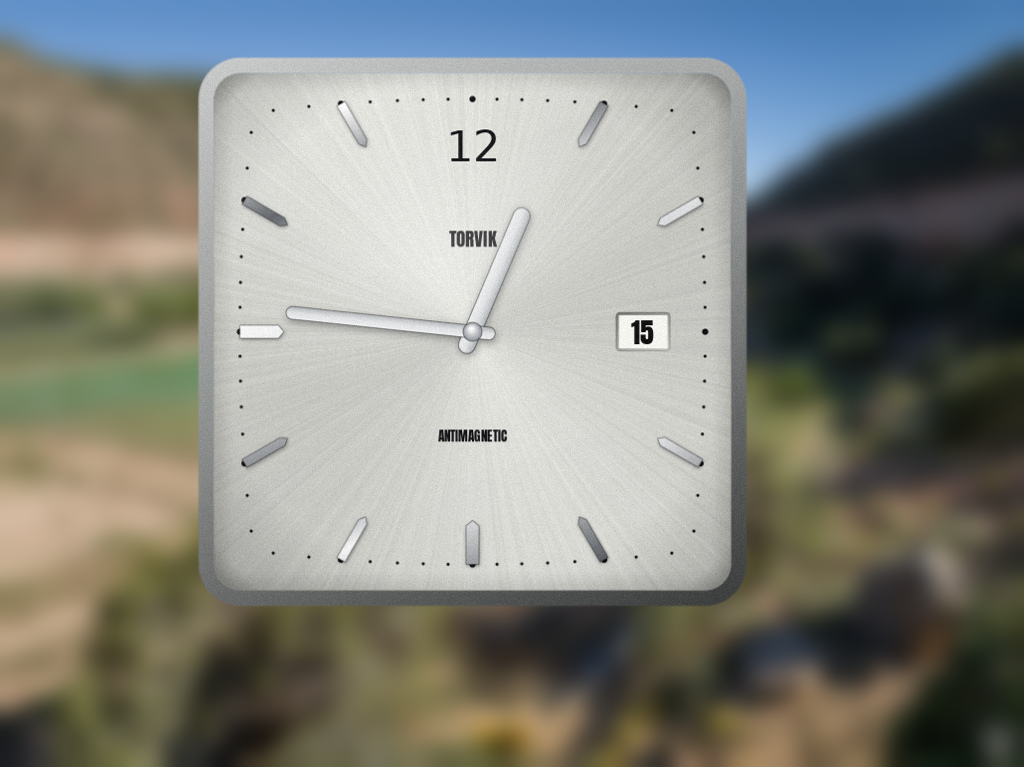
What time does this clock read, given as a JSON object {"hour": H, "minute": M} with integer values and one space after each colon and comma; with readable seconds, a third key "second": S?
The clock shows {"hour": 12, "minute": 46}
